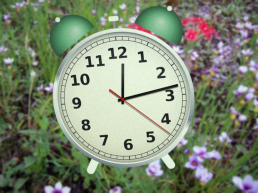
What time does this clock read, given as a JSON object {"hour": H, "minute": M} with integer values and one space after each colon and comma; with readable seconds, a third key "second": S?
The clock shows {"hour": 12, "minute": 13, "second": 22}
